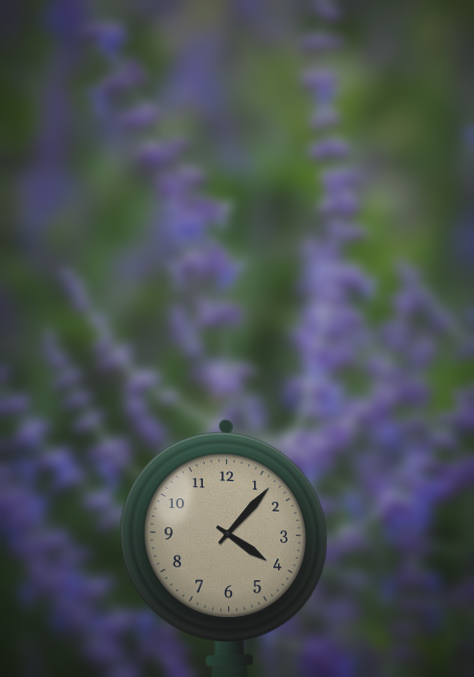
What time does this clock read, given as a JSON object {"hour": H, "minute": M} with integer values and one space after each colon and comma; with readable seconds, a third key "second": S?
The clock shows {"hour": 4, "minute": 7}
